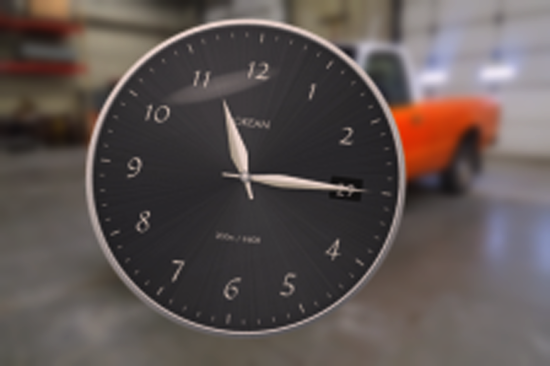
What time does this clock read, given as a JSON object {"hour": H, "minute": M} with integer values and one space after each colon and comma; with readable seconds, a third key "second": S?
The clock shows {"hour": 11, "minute": 15}
